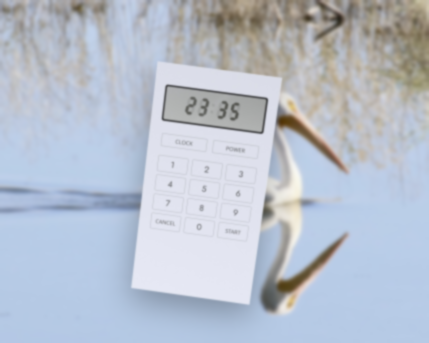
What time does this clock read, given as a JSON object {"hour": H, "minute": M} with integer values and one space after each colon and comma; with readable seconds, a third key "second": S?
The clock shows {"hour": 23, "minute": 35}
